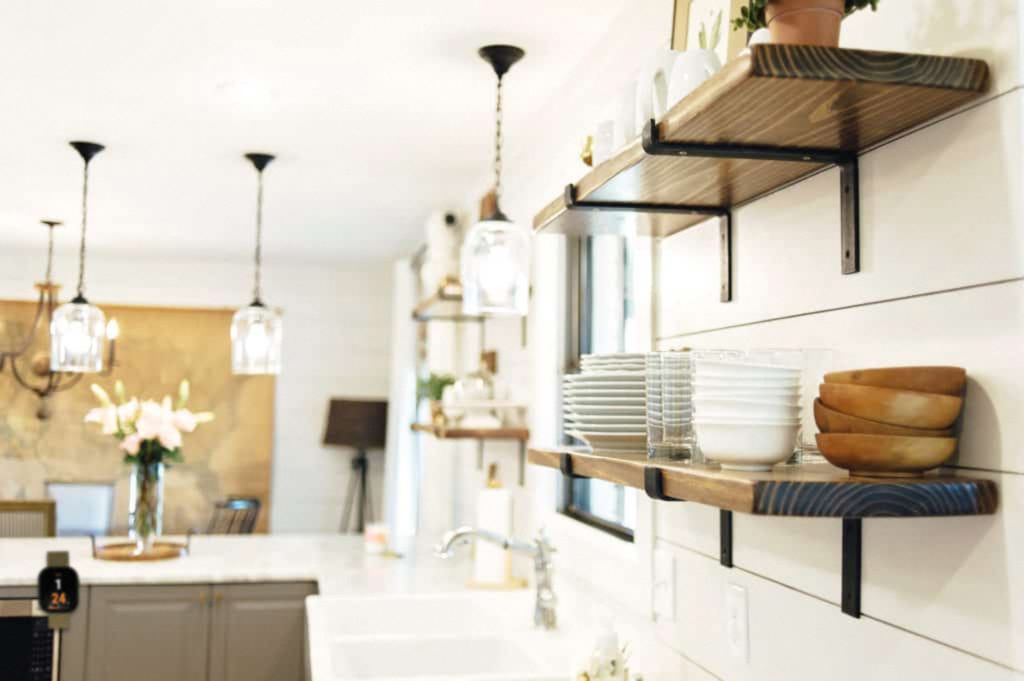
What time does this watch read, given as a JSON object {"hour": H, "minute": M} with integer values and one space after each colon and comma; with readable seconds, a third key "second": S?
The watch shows {"hour": 1, "minute": 24}
